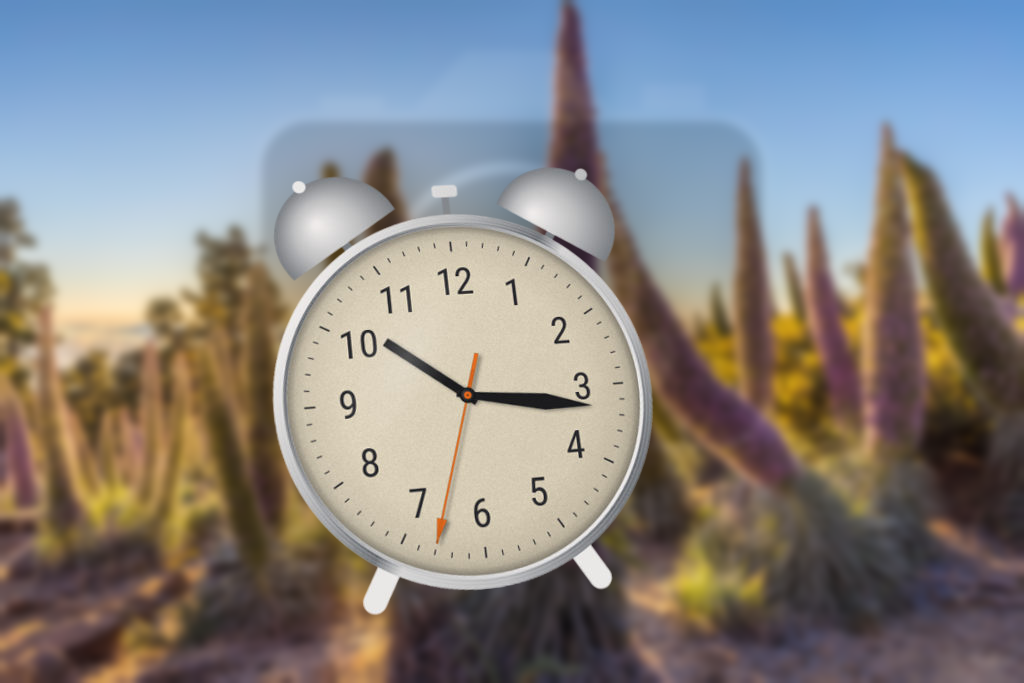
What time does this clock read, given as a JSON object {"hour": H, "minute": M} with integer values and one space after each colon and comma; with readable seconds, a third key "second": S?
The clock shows {"hour": 10, "minute": 16, "second": 33}
